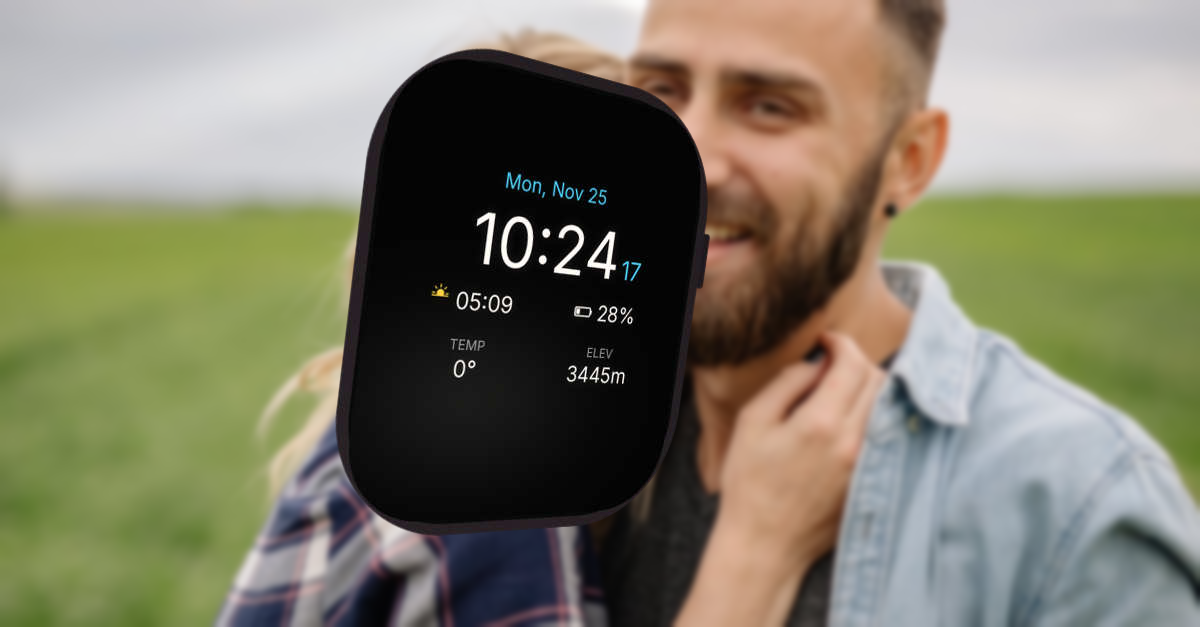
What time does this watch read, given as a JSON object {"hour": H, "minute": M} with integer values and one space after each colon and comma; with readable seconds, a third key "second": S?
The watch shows {"hour": 10, "minute": 24, "second": 17}
